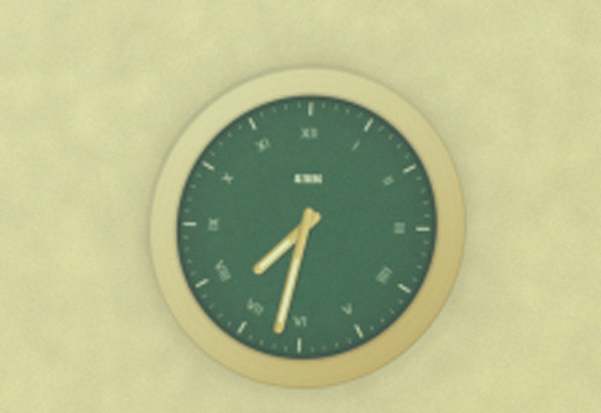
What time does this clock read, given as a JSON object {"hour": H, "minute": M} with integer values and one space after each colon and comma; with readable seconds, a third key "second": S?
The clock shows {"hour": 7, "minute": 32}
